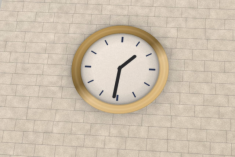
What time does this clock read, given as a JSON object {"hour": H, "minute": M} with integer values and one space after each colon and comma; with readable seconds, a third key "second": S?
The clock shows {"hour": 1, "minute": 31}
